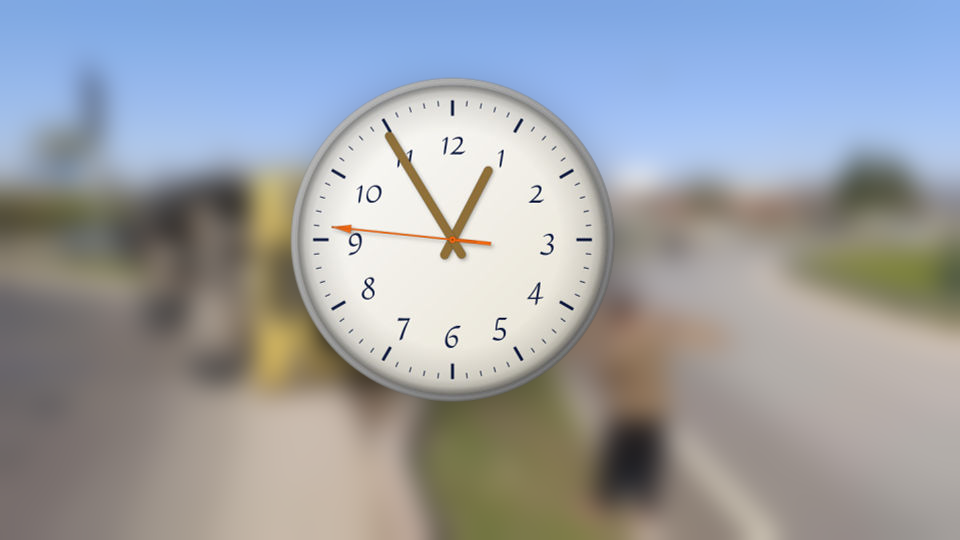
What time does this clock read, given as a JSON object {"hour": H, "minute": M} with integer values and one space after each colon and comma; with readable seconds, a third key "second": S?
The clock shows {"hour": 12, "minute": 54, "second": 46}
